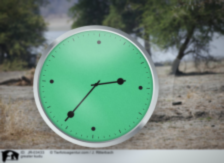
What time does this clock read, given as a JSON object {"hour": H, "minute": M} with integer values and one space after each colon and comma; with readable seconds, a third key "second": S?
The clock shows {"hour": 2, "minute": 36}
